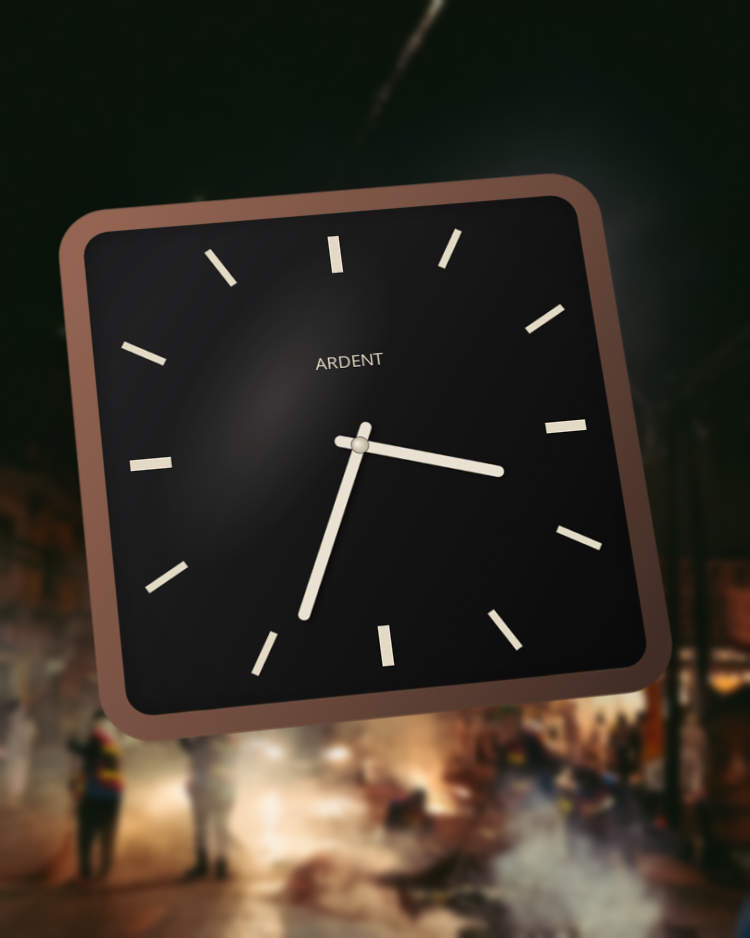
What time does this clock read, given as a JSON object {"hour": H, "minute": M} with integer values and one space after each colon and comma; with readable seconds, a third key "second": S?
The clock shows {"hour": 3, "minute": 34}
